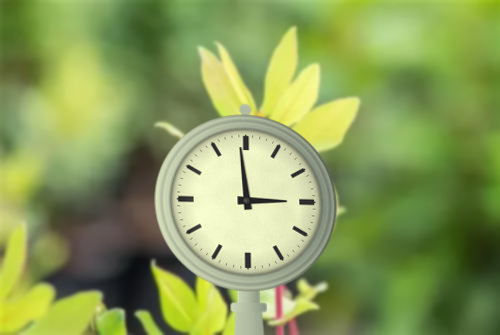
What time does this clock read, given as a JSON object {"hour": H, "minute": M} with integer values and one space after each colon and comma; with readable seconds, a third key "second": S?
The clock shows {"hour": 2, "minute": 59}
